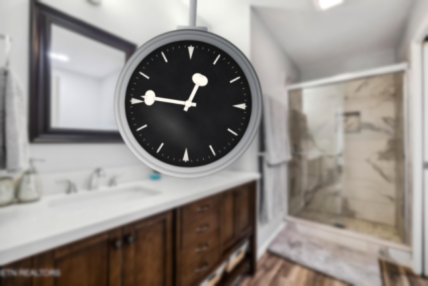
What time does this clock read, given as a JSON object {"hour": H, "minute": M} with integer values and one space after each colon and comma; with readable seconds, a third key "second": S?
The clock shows {"hour": 12, "minute": 46}
